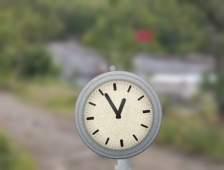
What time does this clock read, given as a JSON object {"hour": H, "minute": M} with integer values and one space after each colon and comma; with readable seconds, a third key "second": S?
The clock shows {"hour": 12, "minute": 56}
